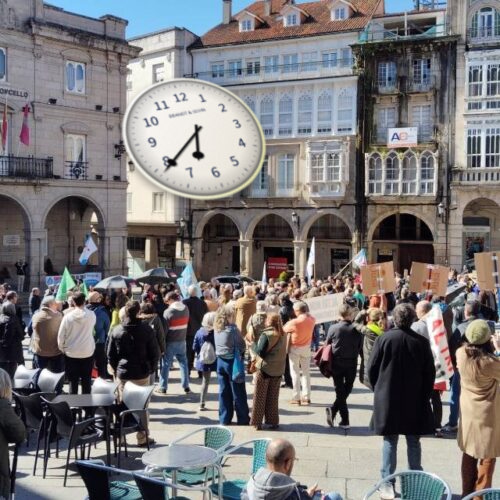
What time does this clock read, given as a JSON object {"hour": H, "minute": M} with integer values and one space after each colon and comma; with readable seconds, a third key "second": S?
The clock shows {"hour": 6, "minute": 39}
